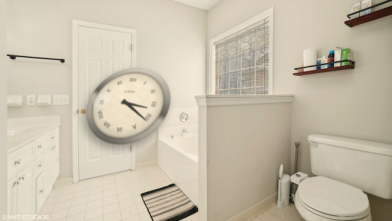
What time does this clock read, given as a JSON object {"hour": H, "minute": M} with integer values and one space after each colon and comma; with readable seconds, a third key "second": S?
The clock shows {"hour": 3, "minute": 21}
